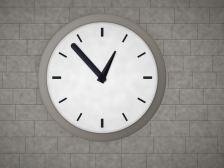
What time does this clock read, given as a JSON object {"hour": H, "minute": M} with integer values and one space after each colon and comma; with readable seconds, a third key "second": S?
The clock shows {"hour": 12, "minute": 53}
